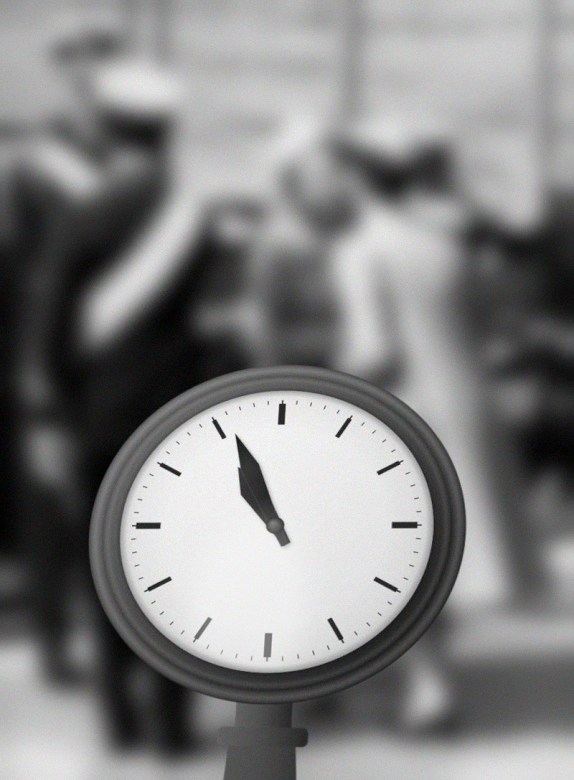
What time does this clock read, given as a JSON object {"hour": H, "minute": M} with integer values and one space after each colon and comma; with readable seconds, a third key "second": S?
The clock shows {"hour": 10, "minute": 56}
